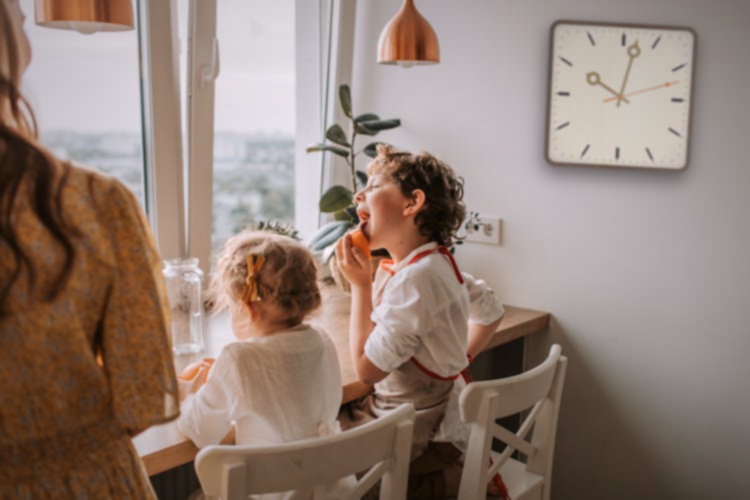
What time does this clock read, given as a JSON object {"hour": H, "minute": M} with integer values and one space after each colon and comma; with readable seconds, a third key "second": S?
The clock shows {"hour": 10, "minute": 2, "second": 12}
